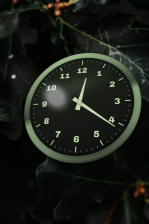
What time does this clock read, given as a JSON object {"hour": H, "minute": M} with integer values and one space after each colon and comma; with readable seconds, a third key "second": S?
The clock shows {"hour": 12, "minute": 21}
